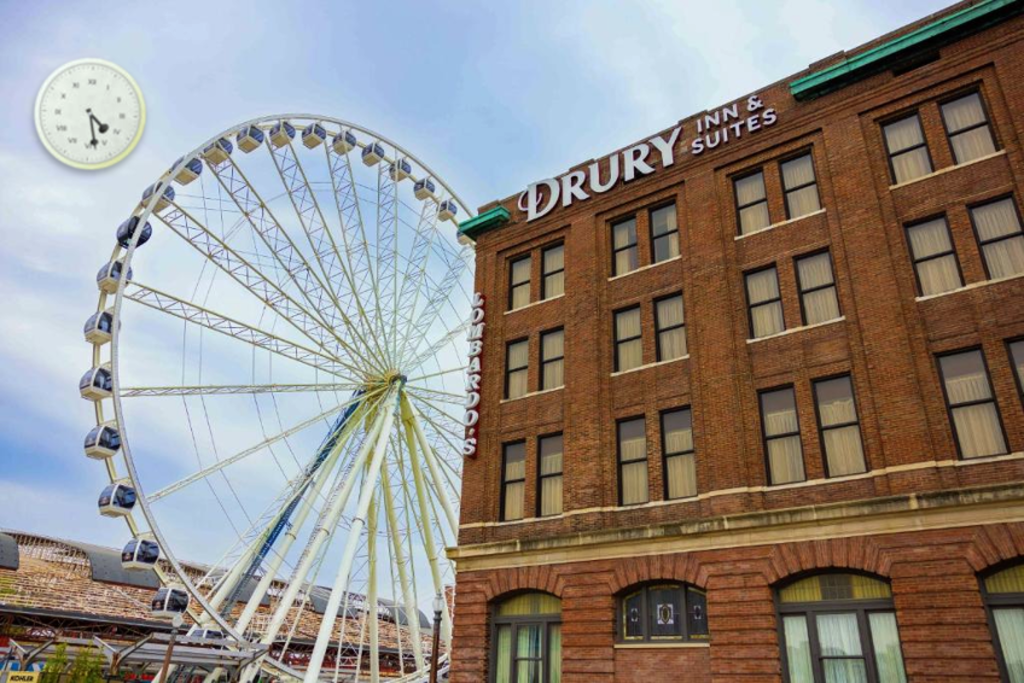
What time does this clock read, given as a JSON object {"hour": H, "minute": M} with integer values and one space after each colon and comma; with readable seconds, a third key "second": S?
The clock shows {"hour": 4, "minute": 28}
